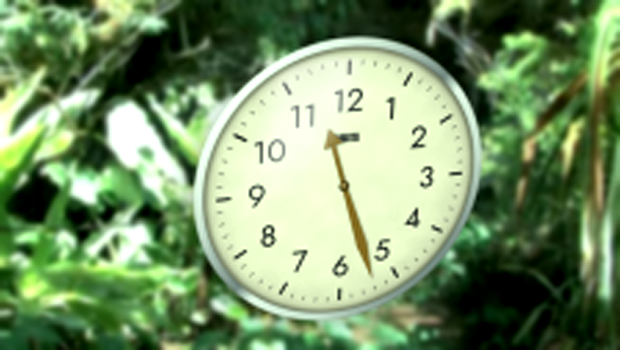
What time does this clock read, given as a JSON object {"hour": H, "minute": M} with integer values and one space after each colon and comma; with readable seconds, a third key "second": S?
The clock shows {"hour": 11, "minute": 27}
